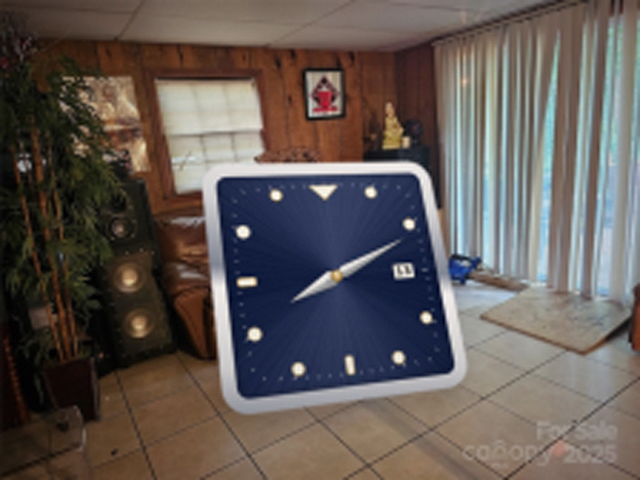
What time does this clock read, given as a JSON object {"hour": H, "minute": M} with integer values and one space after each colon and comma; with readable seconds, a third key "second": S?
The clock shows {"hour": 8, "minute": 11}
